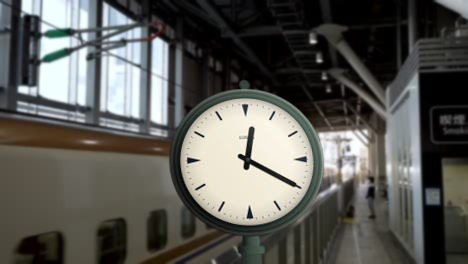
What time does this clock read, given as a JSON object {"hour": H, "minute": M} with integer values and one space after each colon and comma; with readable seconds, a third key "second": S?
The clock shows {"hour": 12, "minute": 20}
